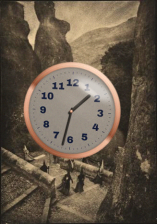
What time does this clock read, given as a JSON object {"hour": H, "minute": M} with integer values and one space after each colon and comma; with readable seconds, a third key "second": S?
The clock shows {"hour": 1, "minute": 32}
